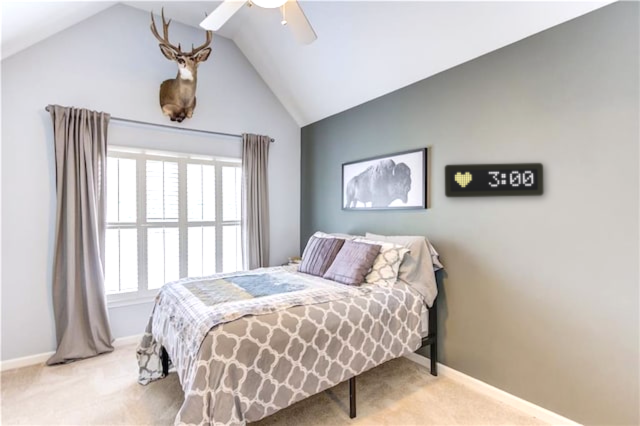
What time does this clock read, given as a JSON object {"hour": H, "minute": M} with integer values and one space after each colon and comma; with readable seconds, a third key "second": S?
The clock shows {"hour": 3, "minute": 0}
